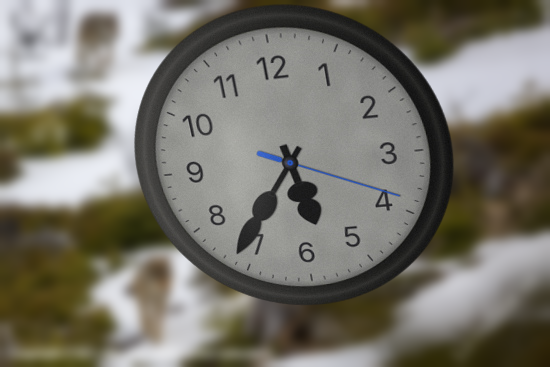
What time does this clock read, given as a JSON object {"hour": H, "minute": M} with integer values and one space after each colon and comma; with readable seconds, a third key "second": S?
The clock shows {"hour": 5, "minute": 36, "second": 19}
